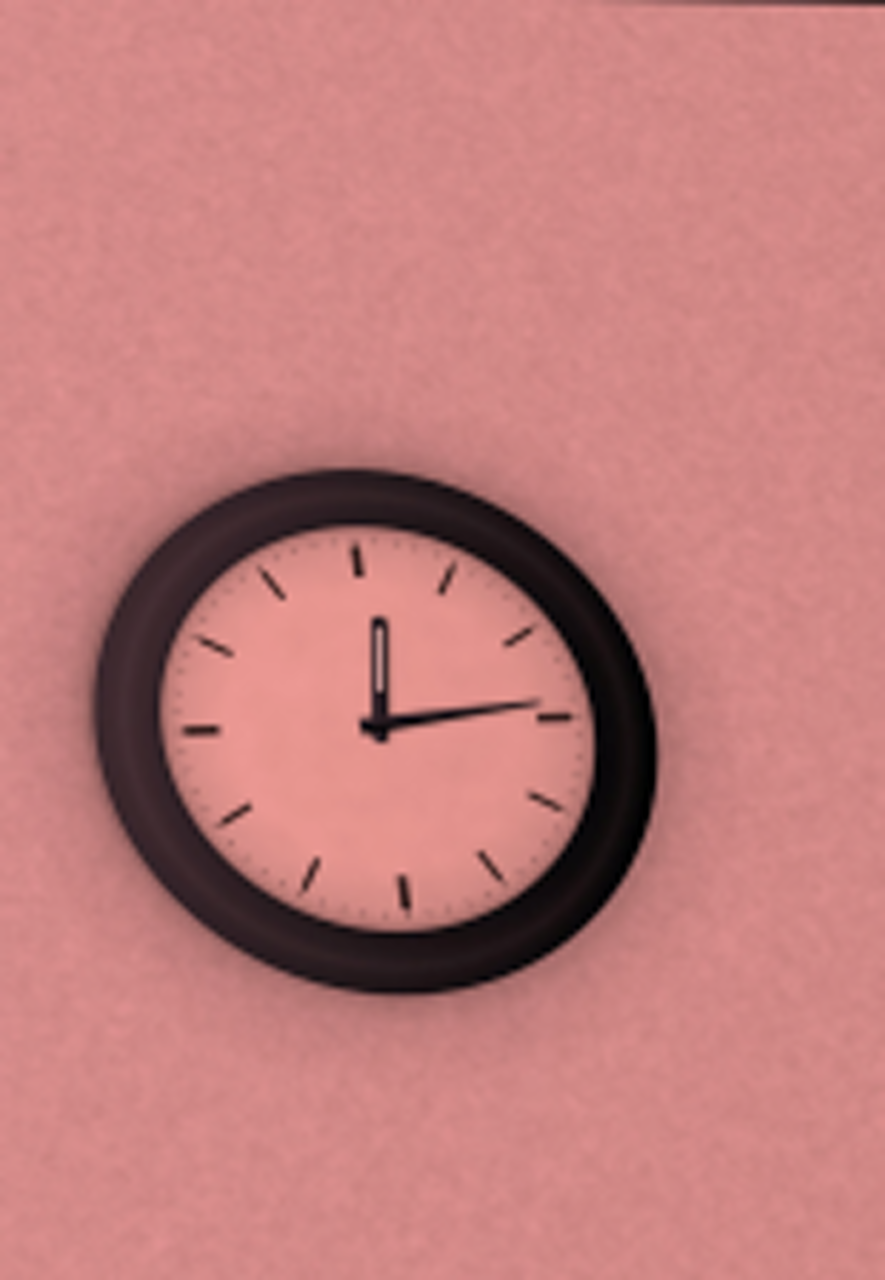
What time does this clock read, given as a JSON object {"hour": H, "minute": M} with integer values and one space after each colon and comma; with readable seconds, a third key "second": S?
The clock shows {"hour": 12, "minute": 14}
